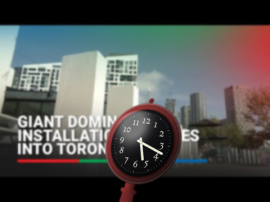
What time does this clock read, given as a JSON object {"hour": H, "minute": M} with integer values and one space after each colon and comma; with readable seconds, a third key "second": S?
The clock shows {"hour": 5, "minute": 18}
